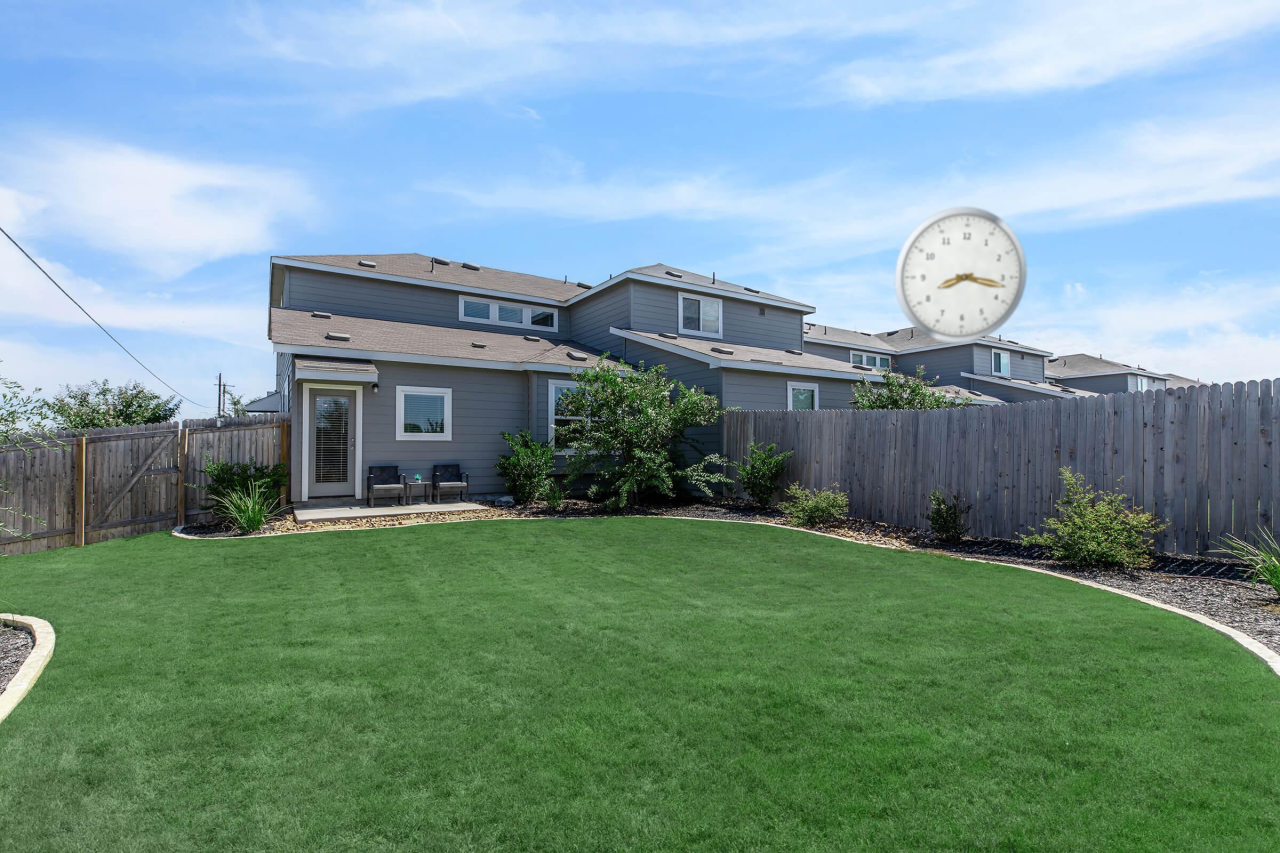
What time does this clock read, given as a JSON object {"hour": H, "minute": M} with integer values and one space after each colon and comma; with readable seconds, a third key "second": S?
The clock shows {"hour": 8, "minute": 17}
